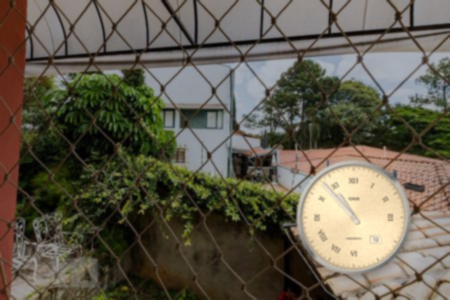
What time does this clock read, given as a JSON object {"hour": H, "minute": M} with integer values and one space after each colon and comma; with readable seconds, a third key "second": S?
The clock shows {"hour": 10, "minute": 53}
